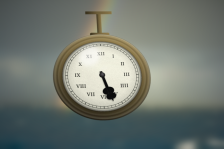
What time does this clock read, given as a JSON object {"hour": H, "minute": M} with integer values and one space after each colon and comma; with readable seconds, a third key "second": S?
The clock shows {"hour": 5, "minute": 27}
